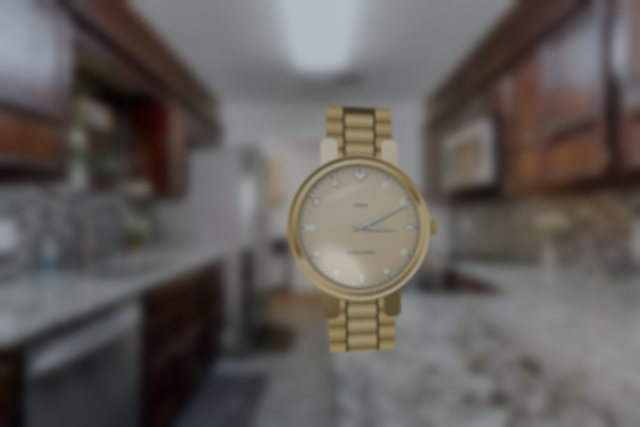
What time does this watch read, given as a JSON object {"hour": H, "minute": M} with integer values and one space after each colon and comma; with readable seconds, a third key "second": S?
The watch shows {"hour": 3, "minute": 11}
